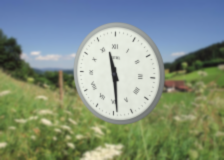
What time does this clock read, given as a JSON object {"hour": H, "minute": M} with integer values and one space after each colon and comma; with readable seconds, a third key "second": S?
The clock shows {"hour": 11, "minute": 29}
